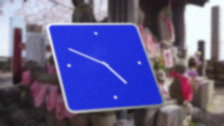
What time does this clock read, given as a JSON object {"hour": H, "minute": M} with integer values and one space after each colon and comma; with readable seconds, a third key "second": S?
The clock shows {"hour": 4, "minute": 50}
